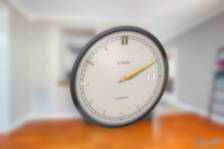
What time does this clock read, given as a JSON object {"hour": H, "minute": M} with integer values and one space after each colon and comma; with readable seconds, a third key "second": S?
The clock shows {"hour": 2, "minute": 11}
